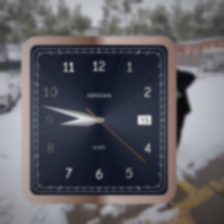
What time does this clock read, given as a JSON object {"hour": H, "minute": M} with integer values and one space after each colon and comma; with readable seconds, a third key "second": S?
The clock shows {"hour": 8, "minute": 47, "second": 22}
